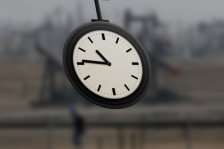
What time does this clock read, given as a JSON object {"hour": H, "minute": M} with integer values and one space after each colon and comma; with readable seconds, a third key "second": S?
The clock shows {"hour": 10, "minute": 46}
